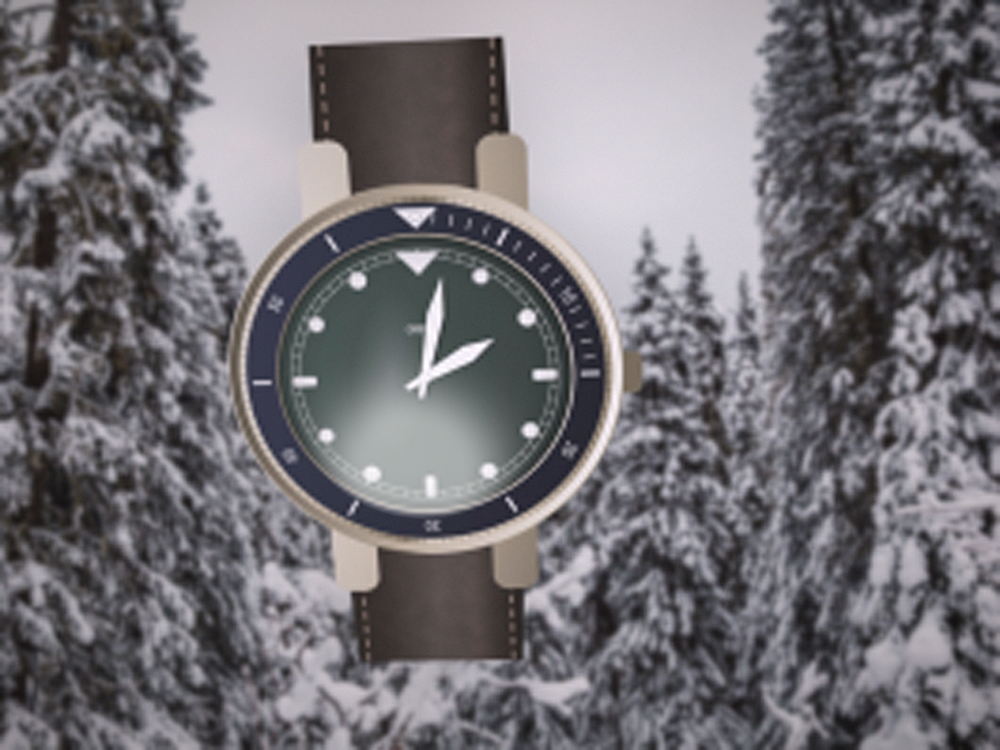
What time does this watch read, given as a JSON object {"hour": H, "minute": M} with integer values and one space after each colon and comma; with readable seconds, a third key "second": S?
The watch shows {"hour": 2, "minute": 2}
